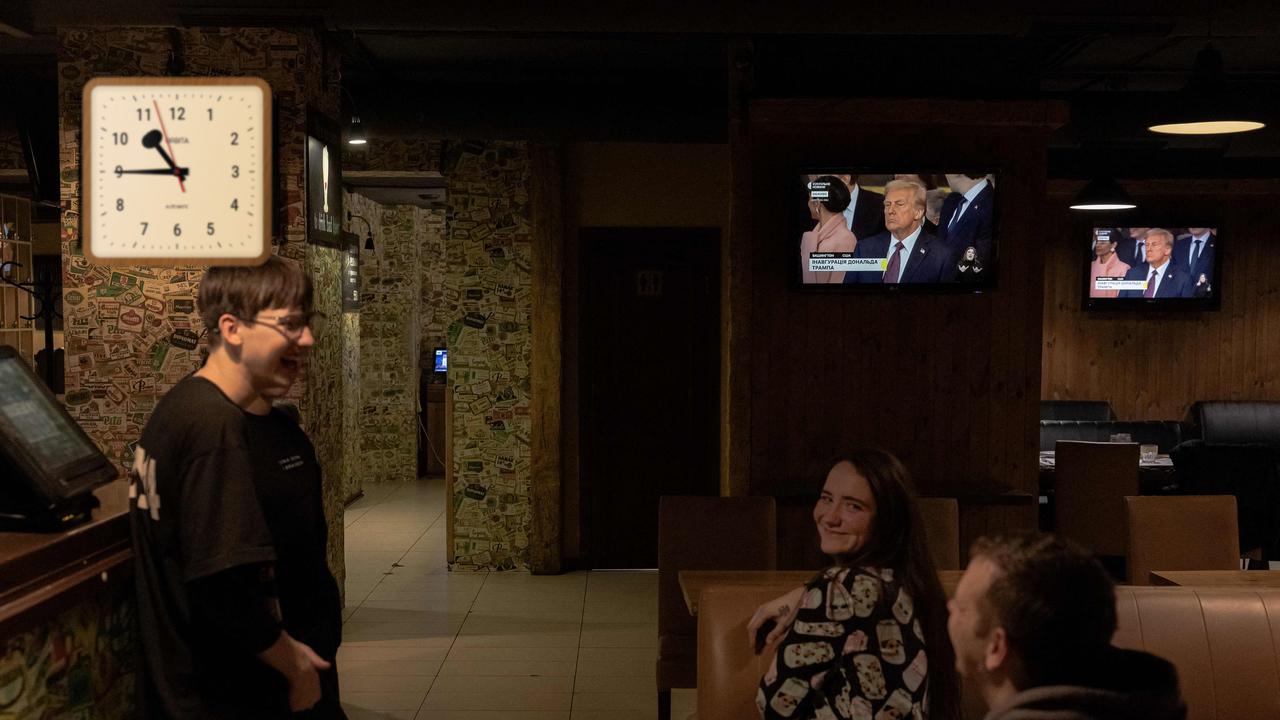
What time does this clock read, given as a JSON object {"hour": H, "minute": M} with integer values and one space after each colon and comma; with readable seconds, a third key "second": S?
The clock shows {"hour": 10, "minute": 44, "second": 57}
